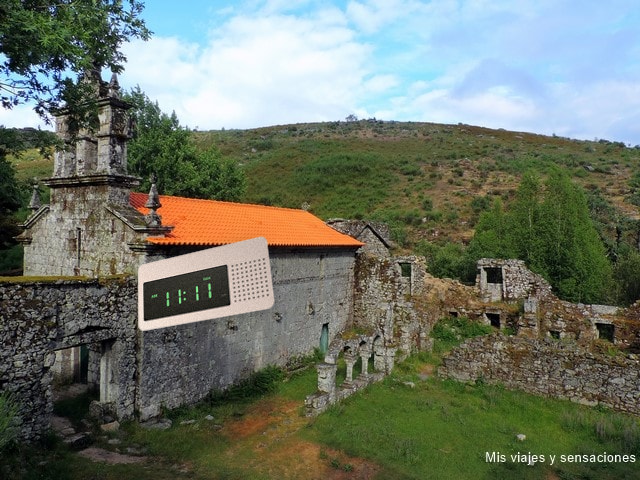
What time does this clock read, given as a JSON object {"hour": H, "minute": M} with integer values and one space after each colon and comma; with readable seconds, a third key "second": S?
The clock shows {"hour": 11, "minute": 11}
